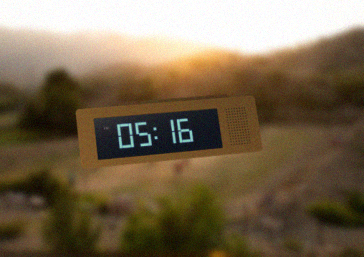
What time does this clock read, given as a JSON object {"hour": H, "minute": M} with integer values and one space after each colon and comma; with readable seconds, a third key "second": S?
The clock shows {"hour": 5, "minute": 16}
